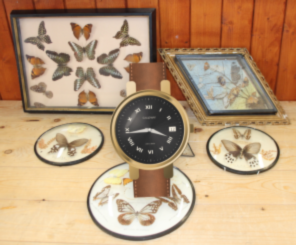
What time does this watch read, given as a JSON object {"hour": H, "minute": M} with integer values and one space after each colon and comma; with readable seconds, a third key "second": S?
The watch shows {"hour": 3, "minute": 44}
